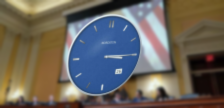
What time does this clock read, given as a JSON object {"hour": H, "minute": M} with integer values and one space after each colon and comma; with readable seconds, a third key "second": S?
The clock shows {"hour": 3, "minute": 15}
